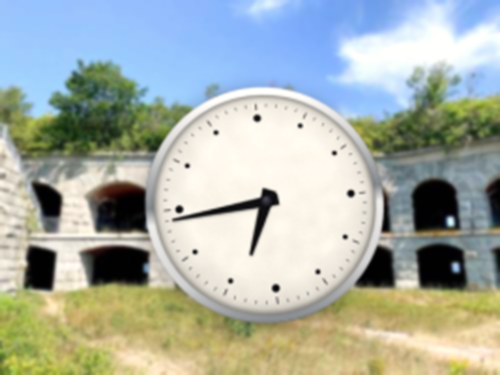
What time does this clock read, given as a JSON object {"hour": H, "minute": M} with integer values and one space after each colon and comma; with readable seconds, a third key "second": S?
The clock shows {"hour": 6, "minute": 44}
